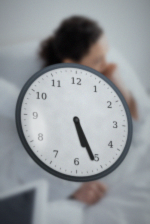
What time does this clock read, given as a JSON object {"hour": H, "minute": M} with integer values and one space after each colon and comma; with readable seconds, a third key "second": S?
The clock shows {"hour": 5, "minute": 26}
